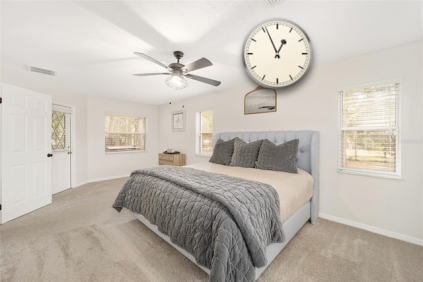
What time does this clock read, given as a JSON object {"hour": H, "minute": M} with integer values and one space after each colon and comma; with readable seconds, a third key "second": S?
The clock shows {"hour": 12, "minute": 56}
